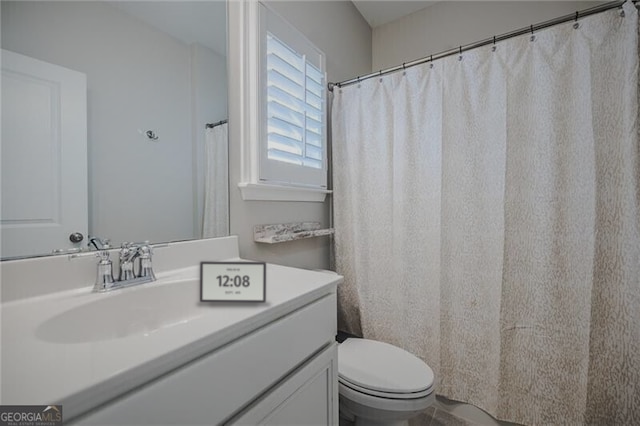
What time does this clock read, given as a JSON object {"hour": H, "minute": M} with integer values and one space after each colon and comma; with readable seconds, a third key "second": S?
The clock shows {"hour": 12, "minute": 8}
